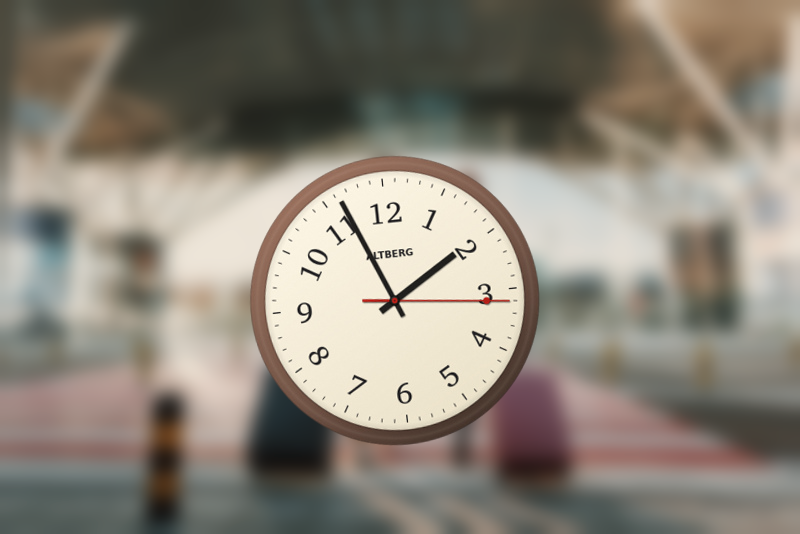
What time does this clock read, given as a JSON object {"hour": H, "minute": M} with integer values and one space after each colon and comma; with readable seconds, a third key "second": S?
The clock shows {"hour": 1, "minute": 56, "second": 16}
